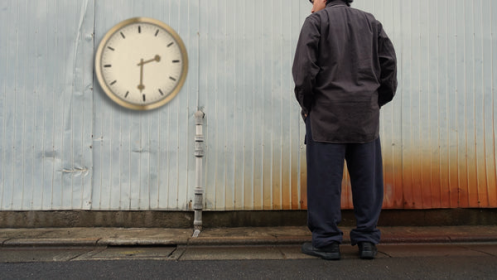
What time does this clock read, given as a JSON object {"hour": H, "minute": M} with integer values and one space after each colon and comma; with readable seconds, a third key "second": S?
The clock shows {"hour": 2, "minute": 31}
